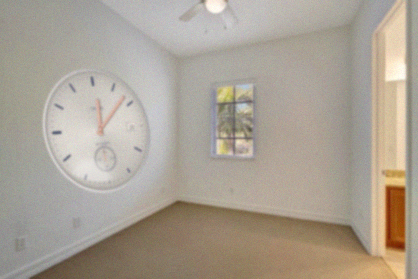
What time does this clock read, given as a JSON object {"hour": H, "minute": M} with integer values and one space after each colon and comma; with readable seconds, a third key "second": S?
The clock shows {"hour": 12, "minute": 8}
